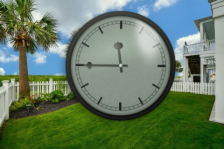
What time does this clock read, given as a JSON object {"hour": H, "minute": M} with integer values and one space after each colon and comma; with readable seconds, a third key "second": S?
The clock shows {"hour": 11, "minute": 45}
